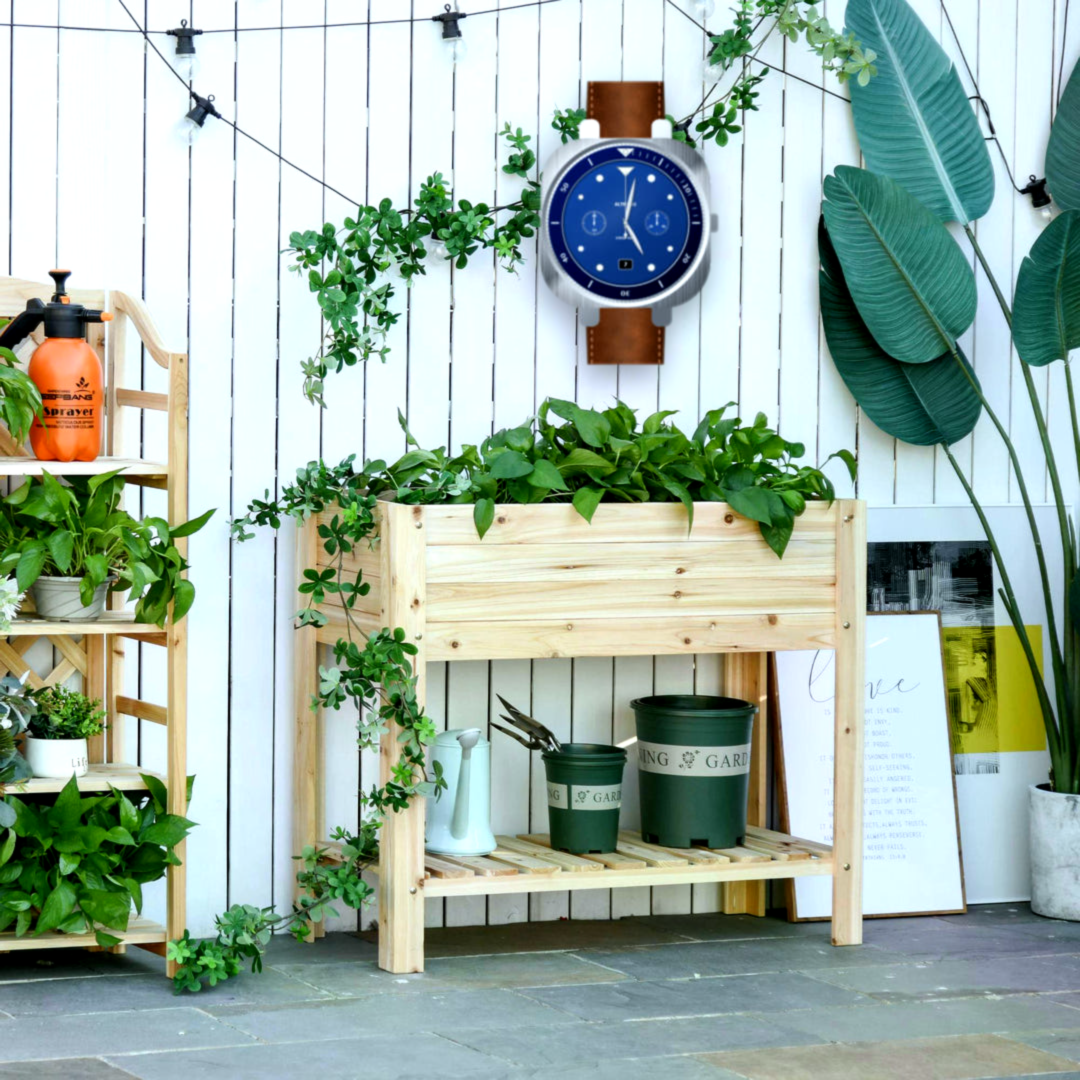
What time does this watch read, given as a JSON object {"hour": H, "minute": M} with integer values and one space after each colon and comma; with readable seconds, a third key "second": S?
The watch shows {"hour": 5, "minute": 2}
